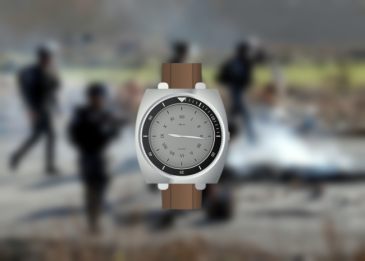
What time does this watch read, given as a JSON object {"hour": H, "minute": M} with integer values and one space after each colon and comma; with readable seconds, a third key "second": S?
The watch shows {"hour": 9, "minute": 16}
